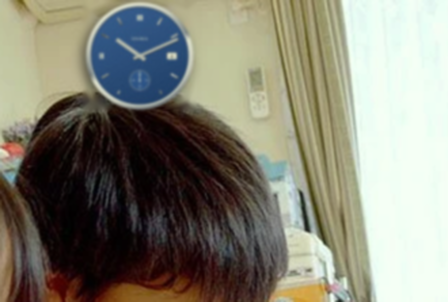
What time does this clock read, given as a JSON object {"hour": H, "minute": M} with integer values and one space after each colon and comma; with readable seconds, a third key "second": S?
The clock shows {"hour": 10, "minute": 11}
